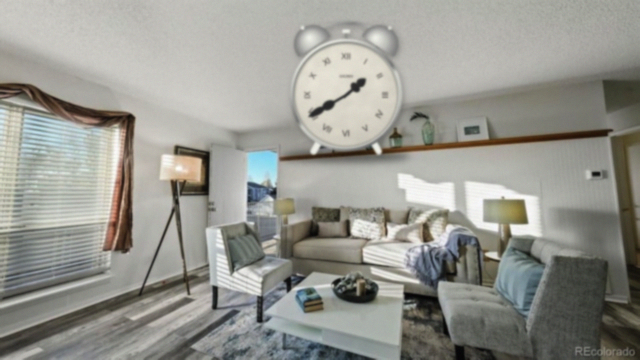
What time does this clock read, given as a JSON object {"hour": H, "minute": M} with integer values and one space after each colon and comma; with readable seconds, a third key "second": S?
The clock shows {"hour": 1, "minute": 40}
